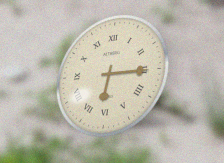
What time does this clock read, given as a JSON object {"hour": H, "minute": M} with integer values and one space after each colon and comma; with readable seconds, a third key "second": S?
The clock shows {"hour": 6, "minute": 15}
